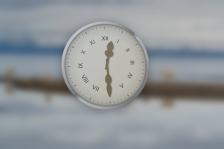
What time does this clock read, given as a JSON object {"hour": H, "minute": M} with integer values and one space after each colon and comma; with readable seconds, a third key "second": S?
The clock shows {"hour": 12, "minute": 30}
